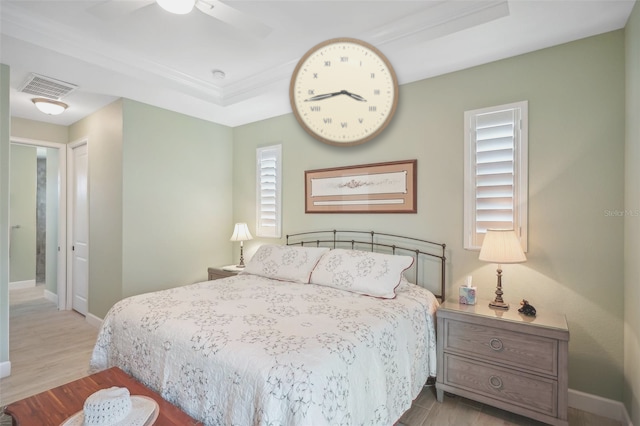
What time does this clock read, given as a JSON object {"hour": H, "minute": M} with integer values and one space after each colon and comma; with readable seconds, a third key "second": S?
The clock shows {"hour": 3, "minute": 43}
